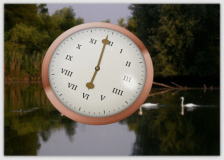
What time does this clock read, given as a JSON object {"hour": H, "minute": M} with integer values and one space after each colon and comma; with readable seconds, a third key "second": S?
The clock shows {"hour": 5, "minute": 59}
